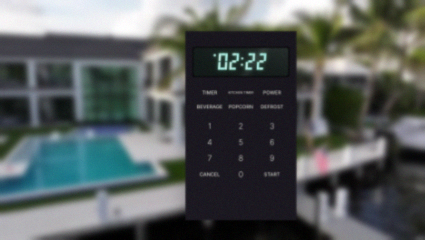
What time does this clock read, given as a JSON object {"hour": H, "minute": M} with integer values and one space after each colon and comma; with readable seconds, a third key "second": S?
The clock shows {"hour": 2, "minute": 22}
